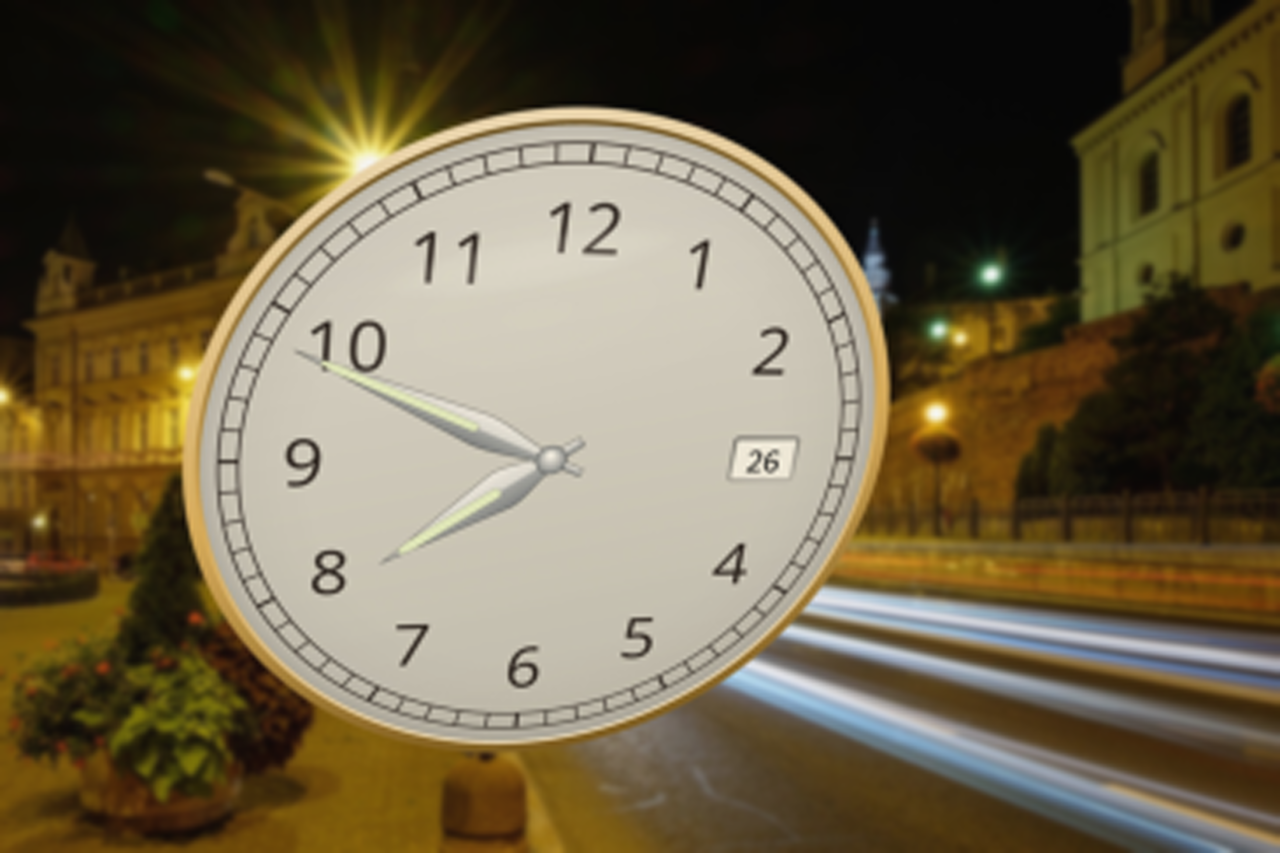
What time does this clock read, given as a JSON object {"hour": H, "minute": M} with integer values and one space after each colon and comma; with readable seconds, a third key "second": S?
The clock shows {"hour": 7, "minute": 49}
